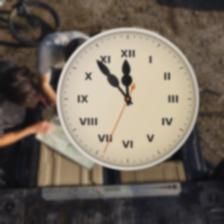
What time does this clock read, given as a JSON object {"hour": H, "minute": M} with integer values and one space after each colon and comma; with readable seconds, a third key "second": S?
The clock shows {"hour": 11, "minute": 53, "second": 34}
